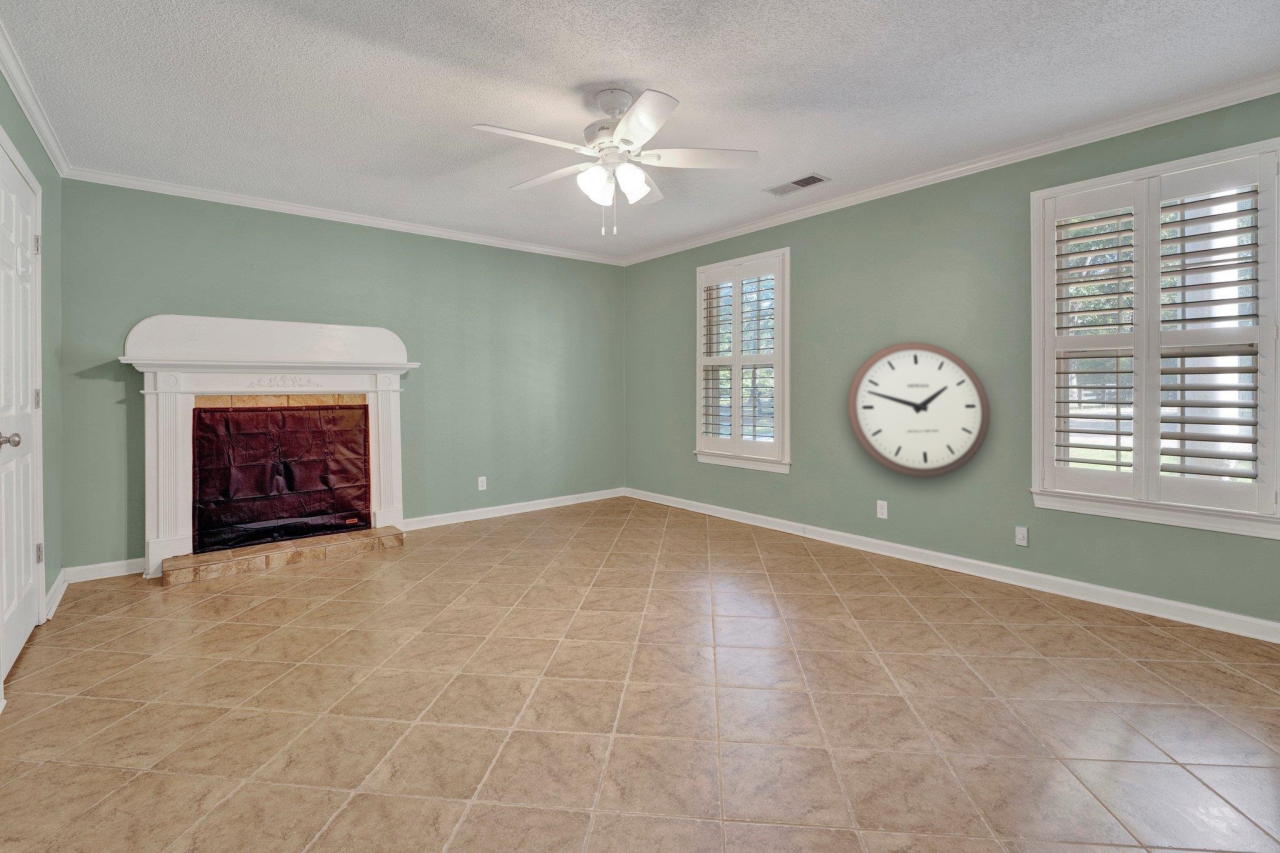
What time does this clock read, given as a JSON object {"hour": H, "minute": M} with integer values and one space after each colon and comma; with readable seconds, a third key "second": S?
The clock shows {"hour": 1, "minute": 48}
